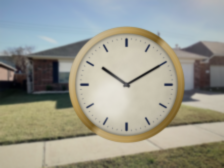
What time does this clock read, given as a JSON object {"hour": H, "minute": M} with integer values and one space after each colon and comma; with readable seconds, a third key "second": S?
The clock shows {"hour": 10, "minute": 10}
